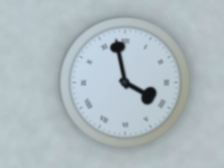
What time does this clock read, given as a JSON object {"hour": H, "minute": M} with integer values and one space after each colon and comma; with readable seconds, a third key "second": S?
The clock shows {"hour": 3, "minute": 58}
